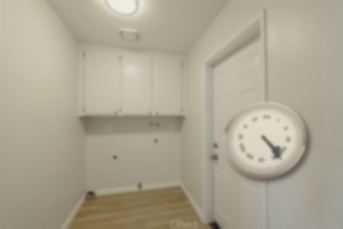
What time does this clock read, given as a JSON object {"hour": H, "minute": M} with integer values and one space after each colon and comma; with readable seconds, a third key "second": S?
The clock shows {"hour": 4, "minute": 23}
